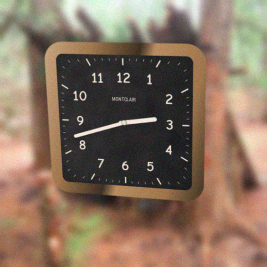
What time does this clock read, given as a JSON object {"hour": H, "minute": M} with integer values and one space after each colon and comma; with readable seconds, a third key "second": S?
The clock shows {"hour": 2, "minute": 42}
